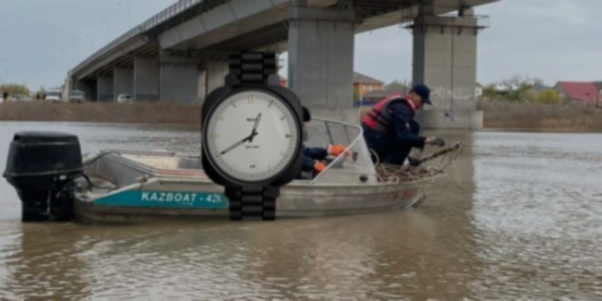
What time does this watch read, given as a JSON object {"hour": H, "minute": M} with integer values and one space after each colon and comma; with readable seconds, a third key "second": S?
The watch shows {"hour": 12, "minute": 40}
